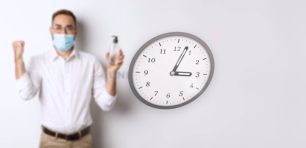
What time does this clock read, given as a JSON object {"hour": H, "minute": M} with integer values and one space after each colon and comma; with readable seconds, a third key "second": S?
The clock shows {"hour": 3, "minute": 3}
